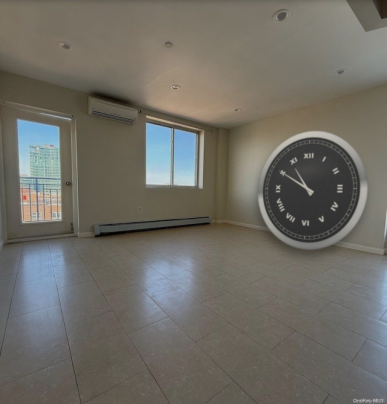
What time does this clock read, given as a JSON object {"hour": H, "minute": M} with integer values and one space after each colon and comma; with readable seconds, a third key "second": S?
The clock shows {"hour": 10, "minute": 50}
